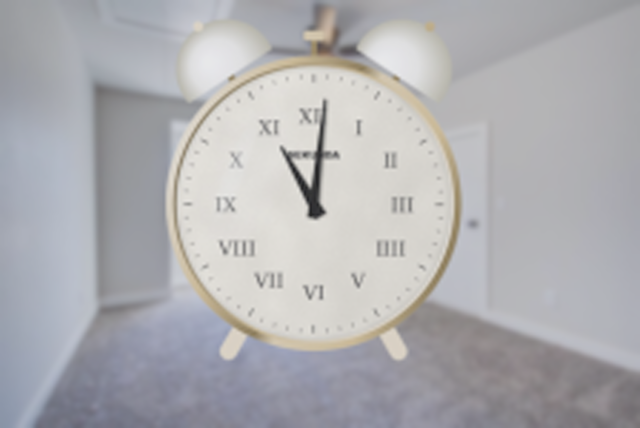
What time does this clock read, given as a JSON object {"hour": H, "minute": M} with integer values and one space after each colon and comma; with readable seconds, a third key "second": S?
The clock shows {"hour": 11, "minute": 1}
